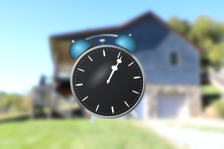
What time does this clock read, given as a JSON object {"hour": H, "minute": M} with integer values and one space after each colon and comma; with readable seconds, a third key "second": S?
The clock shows {"hour": 1, "minute": 6}
